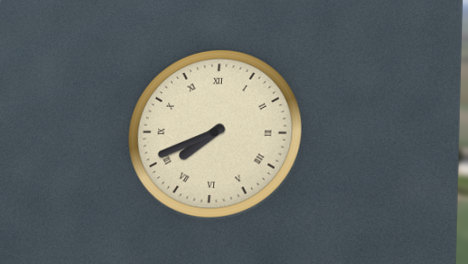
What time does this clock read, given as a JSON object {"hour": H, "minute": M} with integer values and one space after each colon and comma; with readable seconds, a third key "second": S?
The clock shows {"hour": 7, "minute": 41}
